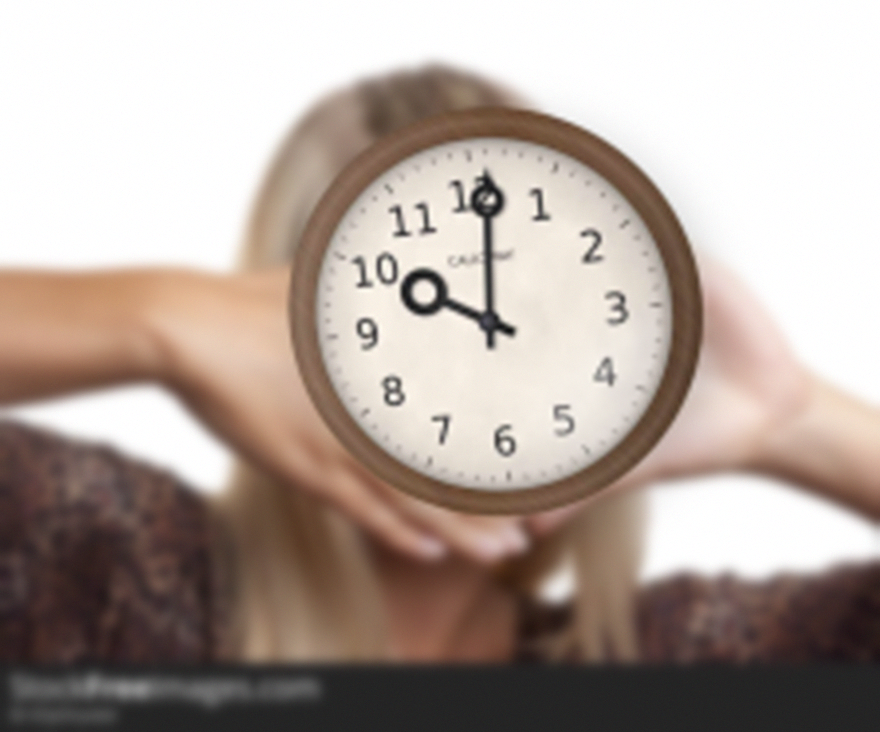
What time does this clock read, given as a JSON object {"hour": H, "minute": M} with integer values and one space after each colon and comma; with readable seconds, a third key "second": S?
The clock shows {"hour": 10, "minute": 1}
